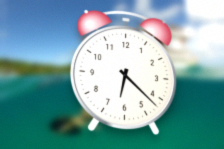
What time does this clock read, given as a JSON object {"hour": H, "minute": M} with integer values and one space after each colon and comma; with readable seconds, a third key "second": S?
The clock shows {"hour": 6, "minute": 22}
